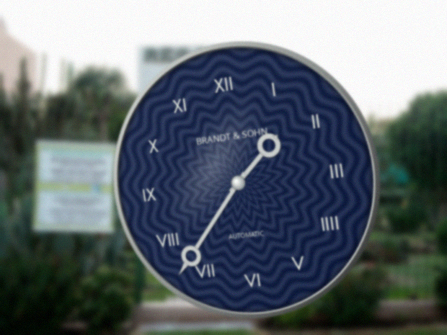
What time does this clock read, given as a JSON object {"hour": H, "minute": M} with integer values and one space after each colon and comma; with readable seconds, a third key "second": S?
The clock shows {"hour": 1, "minute": 37}
